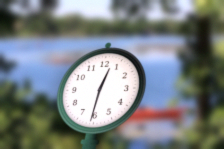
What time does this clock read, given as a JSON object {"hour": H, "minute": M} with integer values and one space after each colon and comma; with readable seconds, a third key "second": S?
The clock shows {"hour": 12, "minute": 31}
